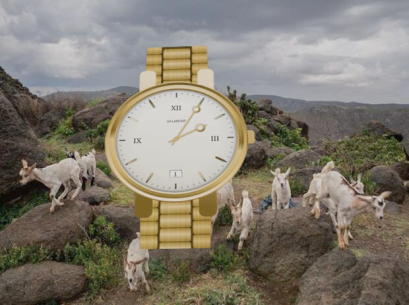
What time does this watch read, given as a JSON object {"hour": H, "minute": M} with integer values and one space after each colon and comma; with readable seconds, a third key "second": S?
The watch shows {"hour": 2, "minute": 5}
